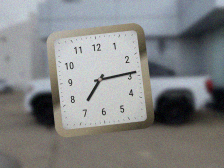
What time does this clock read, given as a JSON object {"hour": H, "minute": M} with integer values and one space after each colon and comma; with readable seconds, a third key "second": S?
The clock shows {"hour": 7, "minute": 14}
